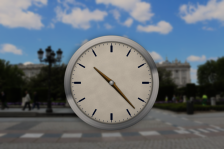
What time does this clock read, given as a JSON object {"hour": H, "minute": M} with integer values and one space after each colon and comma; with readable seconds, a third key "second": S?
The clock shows {"hour": 10, "minute": 23}
